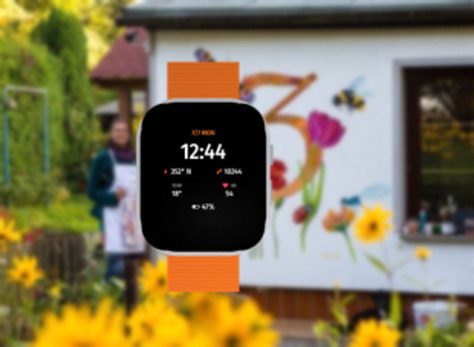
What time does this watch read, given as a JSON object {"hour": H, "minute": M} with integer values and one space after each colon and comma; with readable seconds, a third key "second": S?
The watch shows {"hour": 12, "minute": 44}
